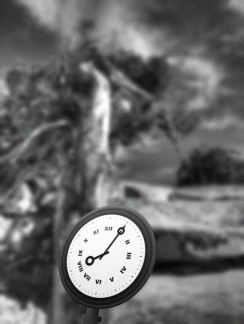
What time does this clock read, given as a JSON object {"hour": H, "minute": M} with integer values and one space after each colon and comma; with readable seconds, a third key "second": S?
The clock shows {"hour": 8, "minute": 5}
